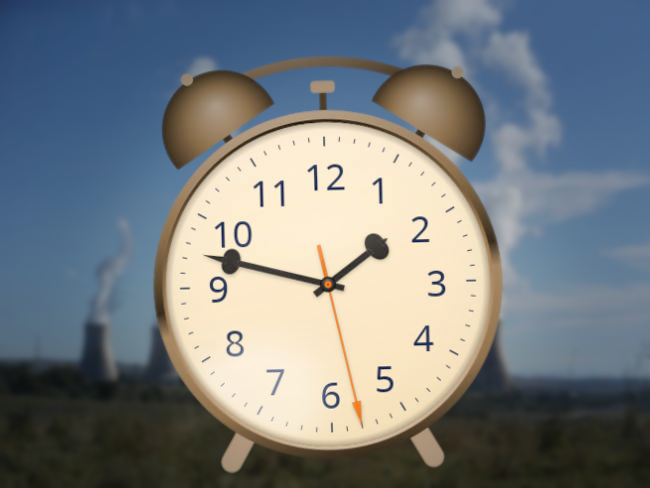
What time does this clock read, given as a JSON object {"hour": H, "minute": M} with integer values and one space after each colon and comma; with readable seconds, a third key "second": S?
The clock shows {"hour": 1, "minute": 47, "second": 28}
